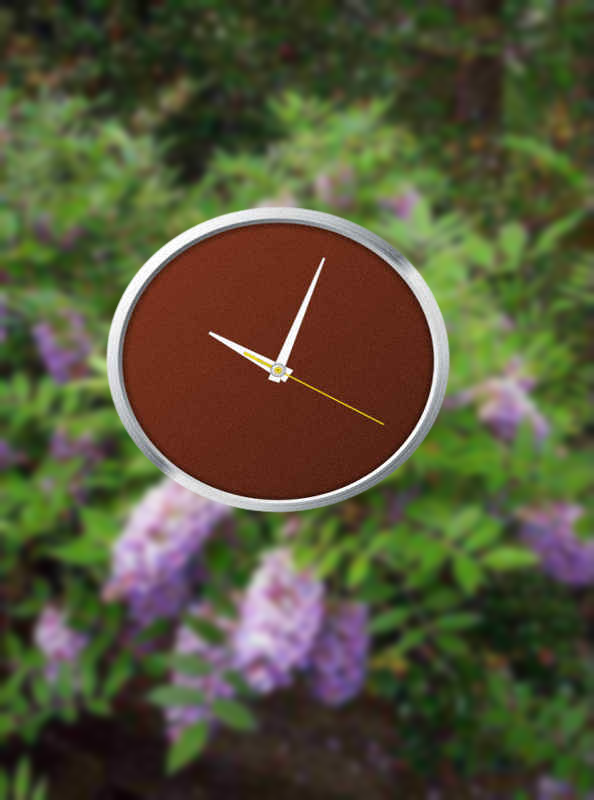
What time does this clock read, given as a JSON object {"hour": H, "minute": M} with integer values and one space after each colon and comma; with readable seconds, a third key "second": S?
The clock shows {"hour": 10, "minute": 3, "second": 20}
